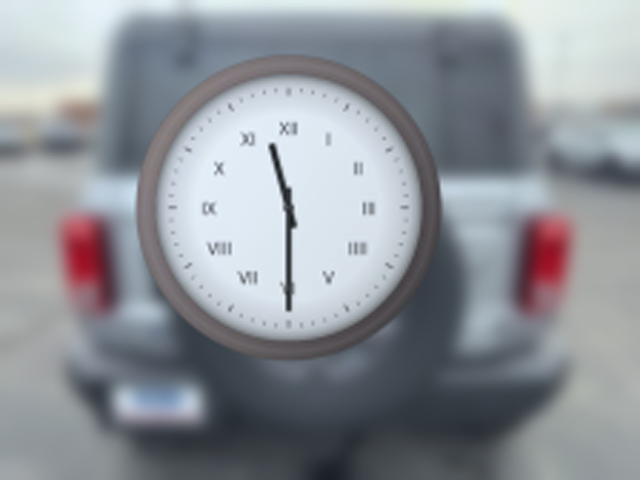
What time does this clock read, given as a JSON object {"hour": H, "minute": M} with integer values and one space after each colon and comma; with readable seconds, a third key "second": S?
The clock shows {"hour": 11, "minute": 30}
